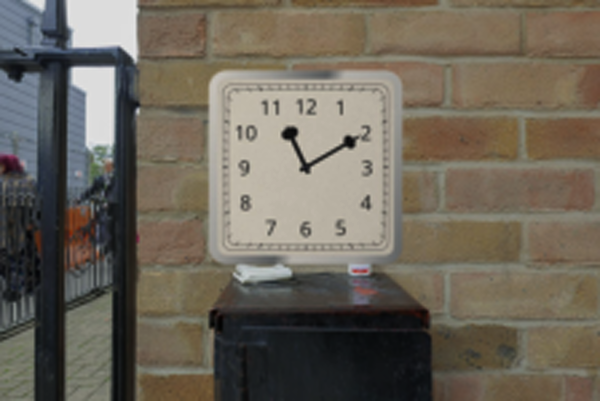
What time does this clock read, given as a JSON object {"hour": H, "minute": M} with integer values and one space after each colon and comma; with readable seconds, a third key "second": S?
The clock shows {"hour": 11, "minute": 10}
